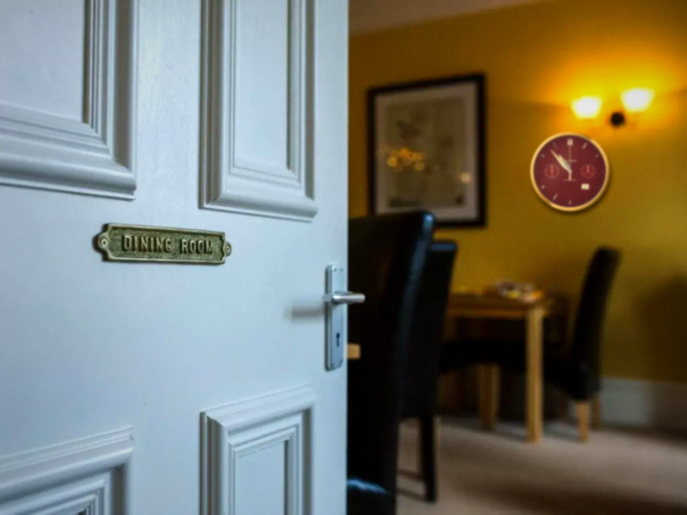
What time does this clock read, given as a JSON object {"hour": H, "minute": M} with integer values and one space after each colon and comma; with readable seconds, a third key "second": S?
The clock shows {"hour": 10, "minute": 53}
